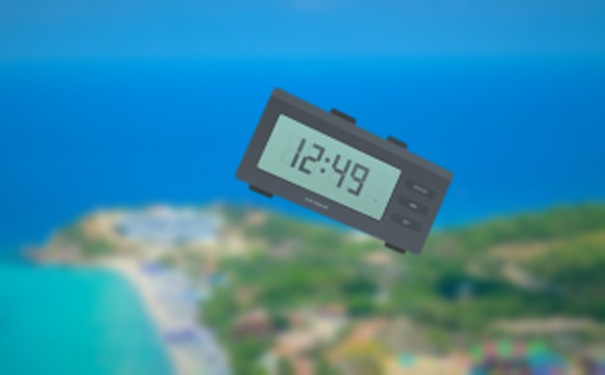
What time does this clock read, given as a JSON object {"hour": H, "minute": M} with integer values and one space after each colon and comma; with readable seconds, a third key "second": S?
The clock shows {"hour": 12, "minute": 49}
